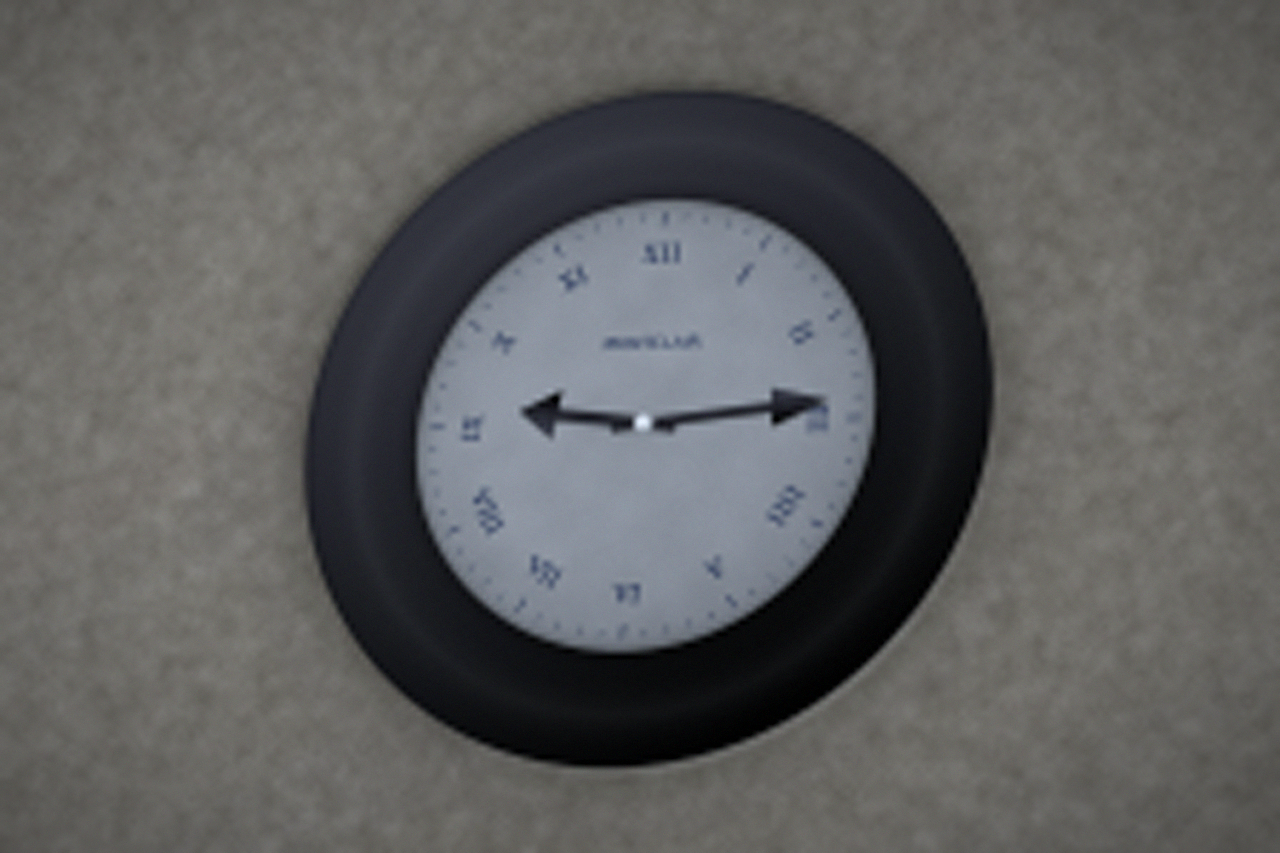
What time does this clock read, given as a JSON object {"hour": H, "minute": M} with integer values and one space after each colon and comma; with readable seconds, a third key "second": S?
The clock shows {"hour": 9, "minute": 14}
